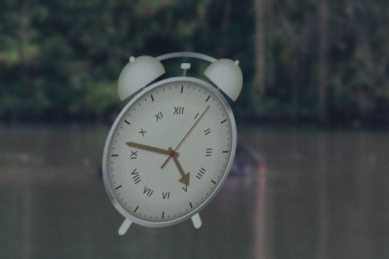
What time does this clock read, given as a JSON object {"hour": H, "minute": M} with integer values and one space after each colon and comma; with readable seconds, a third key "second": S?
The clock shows {"hour": 4, "minute": 47, "second": 6}
